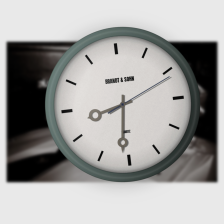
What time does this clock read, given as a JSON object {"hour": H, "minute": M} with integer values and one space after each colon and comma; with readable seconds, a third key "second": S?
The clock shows {"hour": 8, "minute": 31, "second": 11}
